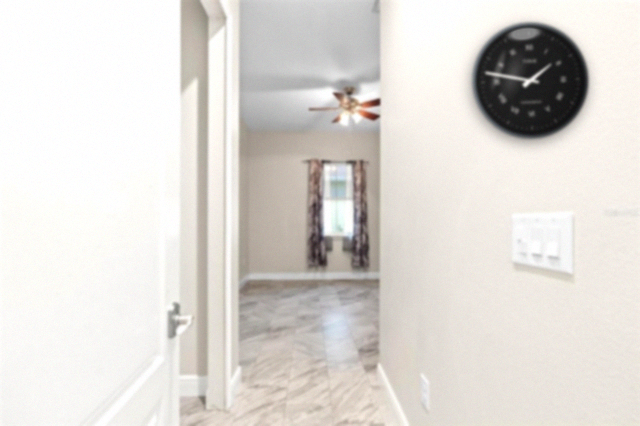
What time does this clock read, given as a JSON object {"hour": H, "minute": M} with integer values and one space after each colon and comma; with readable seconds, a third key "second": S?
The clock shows {"hour": 1, "minute": 47}
